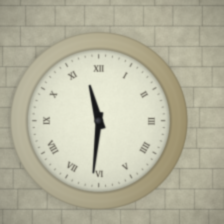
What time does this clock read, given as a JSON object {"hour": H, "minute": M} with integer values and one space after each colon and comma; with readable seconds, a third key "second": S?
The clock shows {"hour": 11, "minute": 31}
